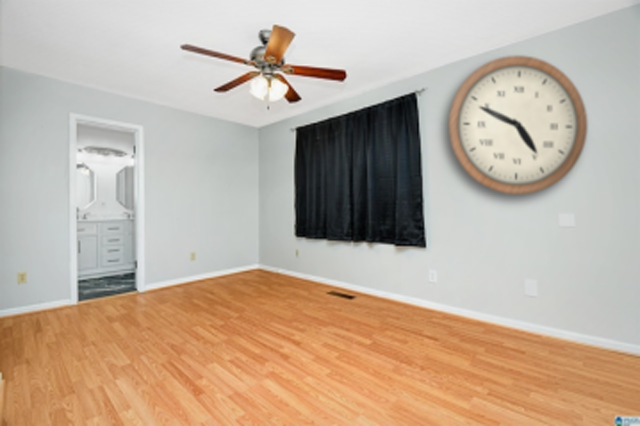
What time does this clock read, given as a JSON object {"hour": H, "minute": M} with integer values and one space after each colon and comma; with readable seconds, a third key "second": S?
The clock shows {"hour": 4, "minute": 49}
